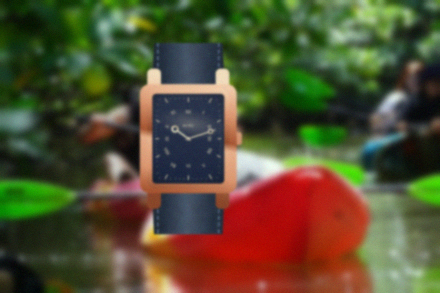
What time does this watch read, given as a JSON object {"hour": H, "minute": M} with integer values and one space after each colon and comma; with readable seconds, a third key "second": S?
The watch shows {"hour": 10, "minute": 12}
